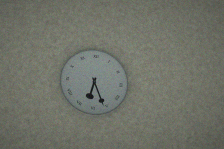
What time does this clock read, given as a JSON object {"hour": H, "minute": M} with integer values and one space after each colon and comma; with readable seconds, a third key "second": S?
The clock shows {"hour": 6, "minute": 26}
